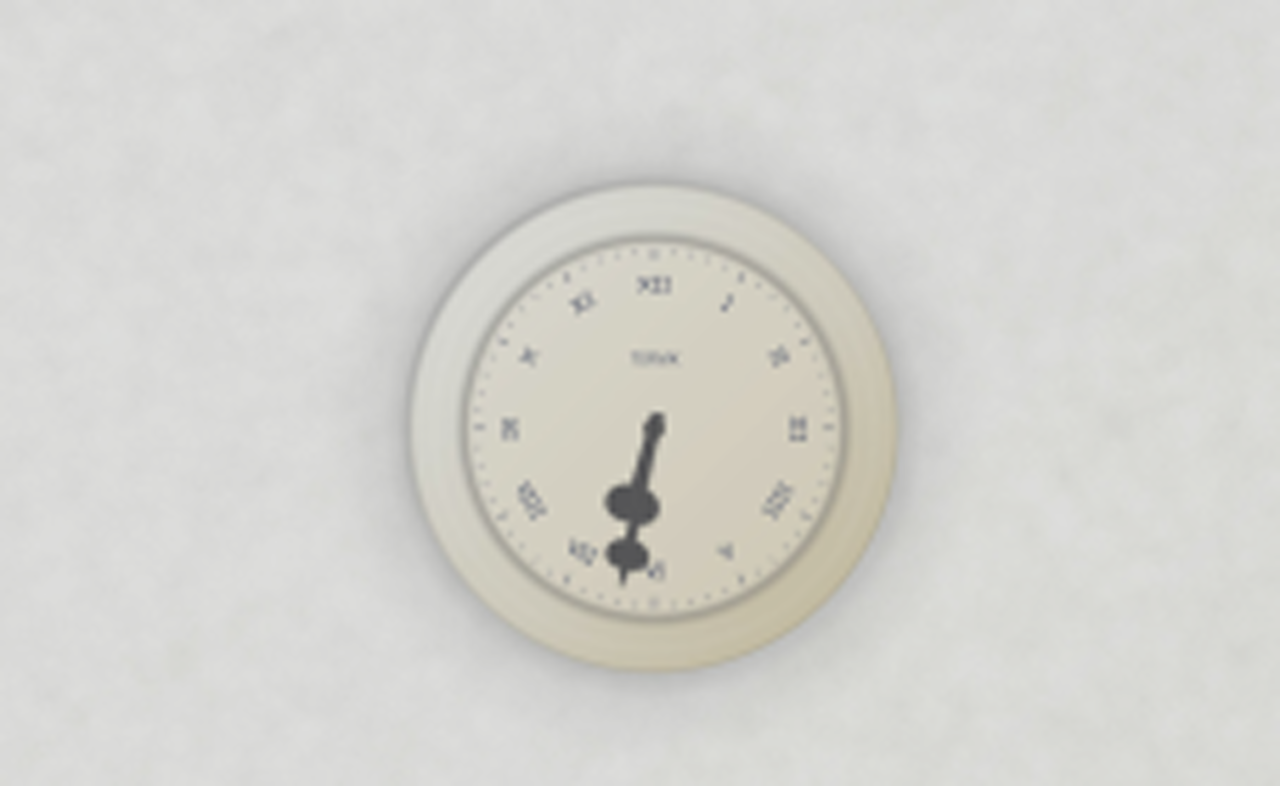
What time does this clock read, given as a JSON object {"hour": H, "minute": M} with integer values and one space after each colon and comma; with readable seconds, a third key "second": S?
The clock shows {"hour": 6, "minute": 32}
